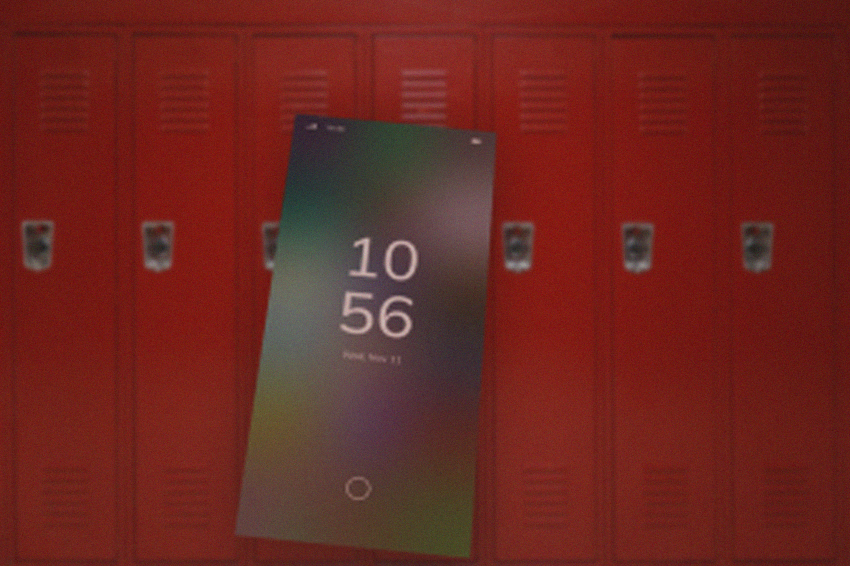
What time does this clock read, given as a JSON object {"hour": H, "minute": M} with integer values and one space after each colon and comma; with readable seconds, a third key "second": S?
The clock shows {"hour": 10, "minute": 56}
